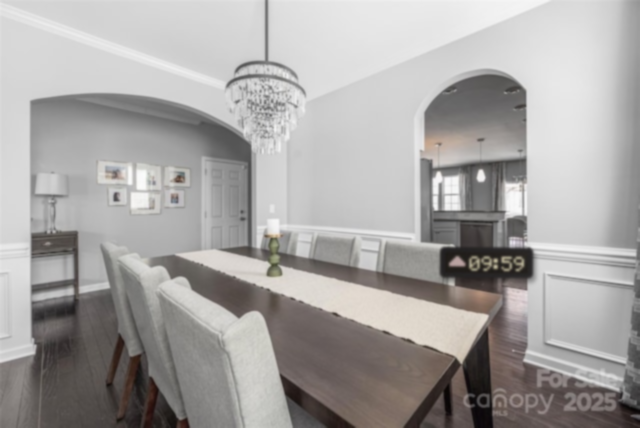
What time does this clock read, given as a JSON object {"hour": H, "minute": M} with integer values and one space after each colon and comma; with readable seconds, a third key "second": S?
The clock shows {"hour": 9, "minute": 59}
